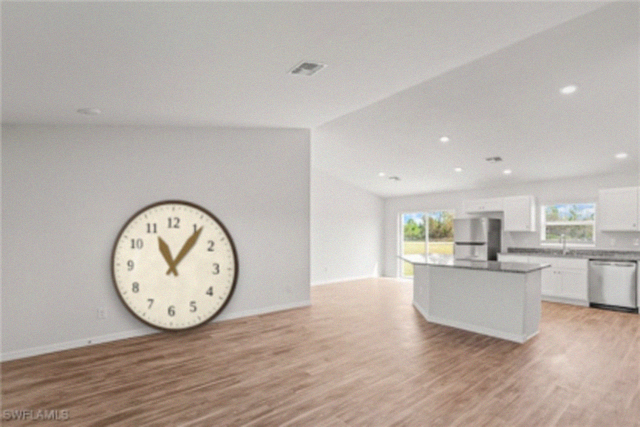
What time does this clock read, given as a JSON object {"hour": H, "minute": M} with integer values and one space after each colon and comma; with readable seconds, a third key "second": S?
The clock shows {"hour": 11, "minute": 6}
